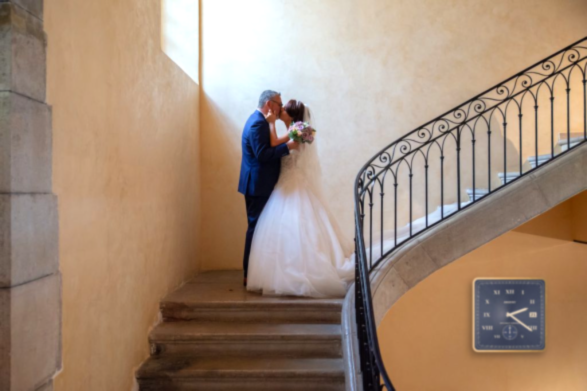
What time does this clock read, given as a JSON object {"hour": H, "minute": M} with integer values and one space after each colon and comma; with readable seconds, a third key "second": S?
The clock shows {"hour": 2, "minute": 21}
